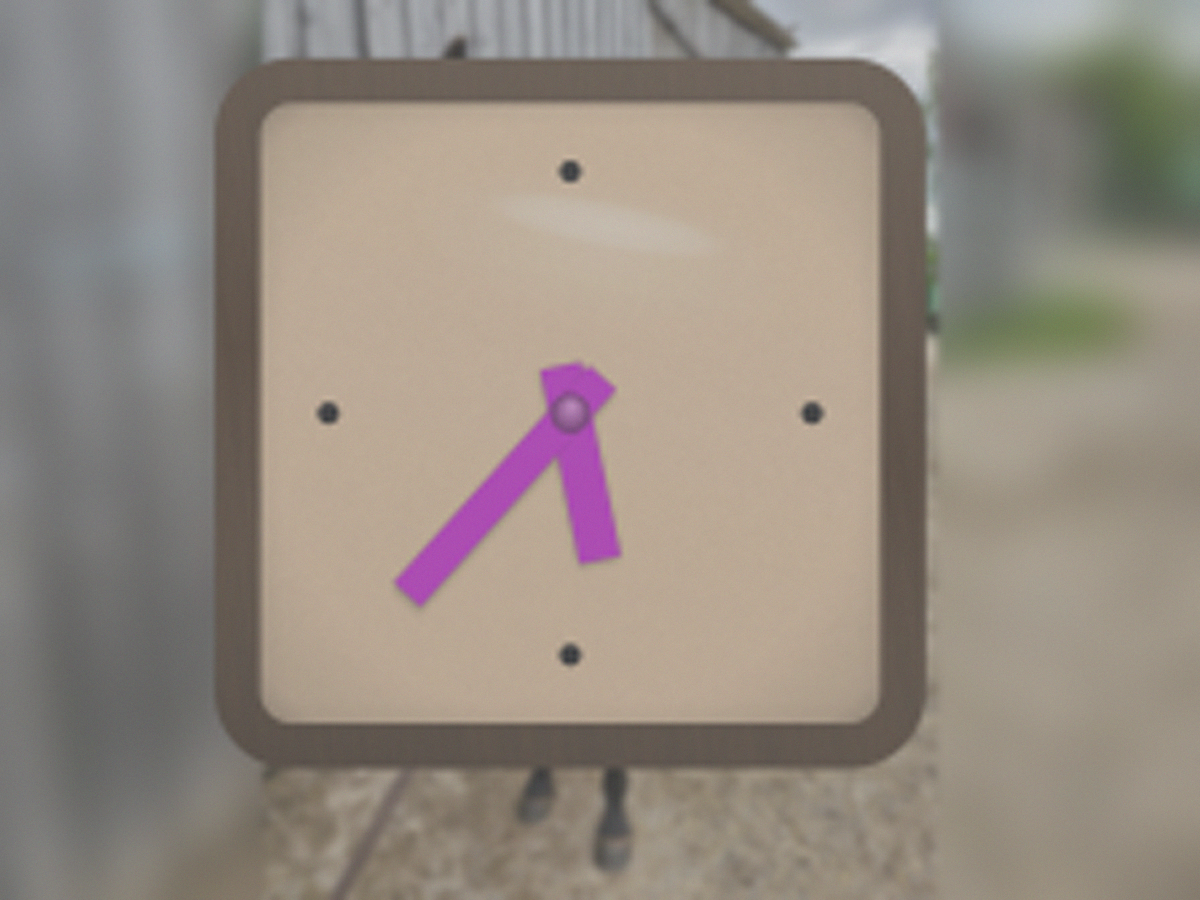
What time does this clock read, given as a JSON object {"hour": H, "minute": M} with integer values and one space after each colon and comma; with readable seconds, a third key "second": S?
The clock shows {"hour": 5, "minute": 37}
